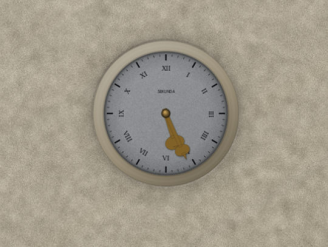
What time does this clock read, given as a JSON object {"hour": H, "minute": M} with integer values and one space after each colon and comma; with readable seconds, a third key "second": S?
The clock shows {"hour": 5, "minute": 26}
